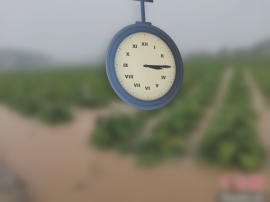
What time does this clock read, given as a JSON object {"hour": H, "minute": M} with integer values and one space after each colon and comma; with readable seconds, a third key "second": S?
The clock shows {"hour": 3, "minute": 15}
